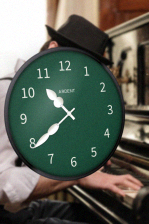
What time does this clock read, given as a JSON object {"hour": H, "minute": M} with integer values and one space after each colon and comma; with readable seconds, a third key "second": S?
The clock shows {"hour": 10, "minute": 39}
